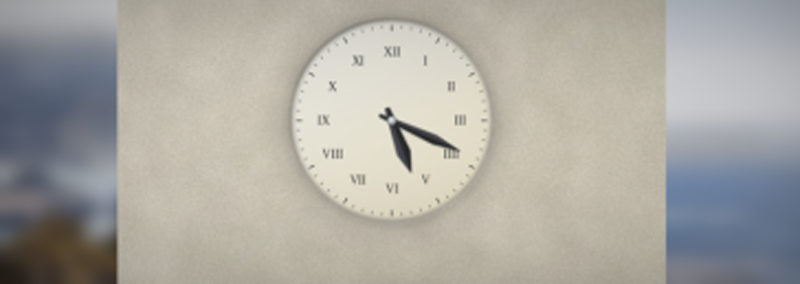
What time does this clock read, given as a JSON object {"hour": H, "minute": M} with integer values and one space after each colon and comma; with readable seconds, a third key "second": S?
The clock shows {"hour": 5, "minute": 19}
